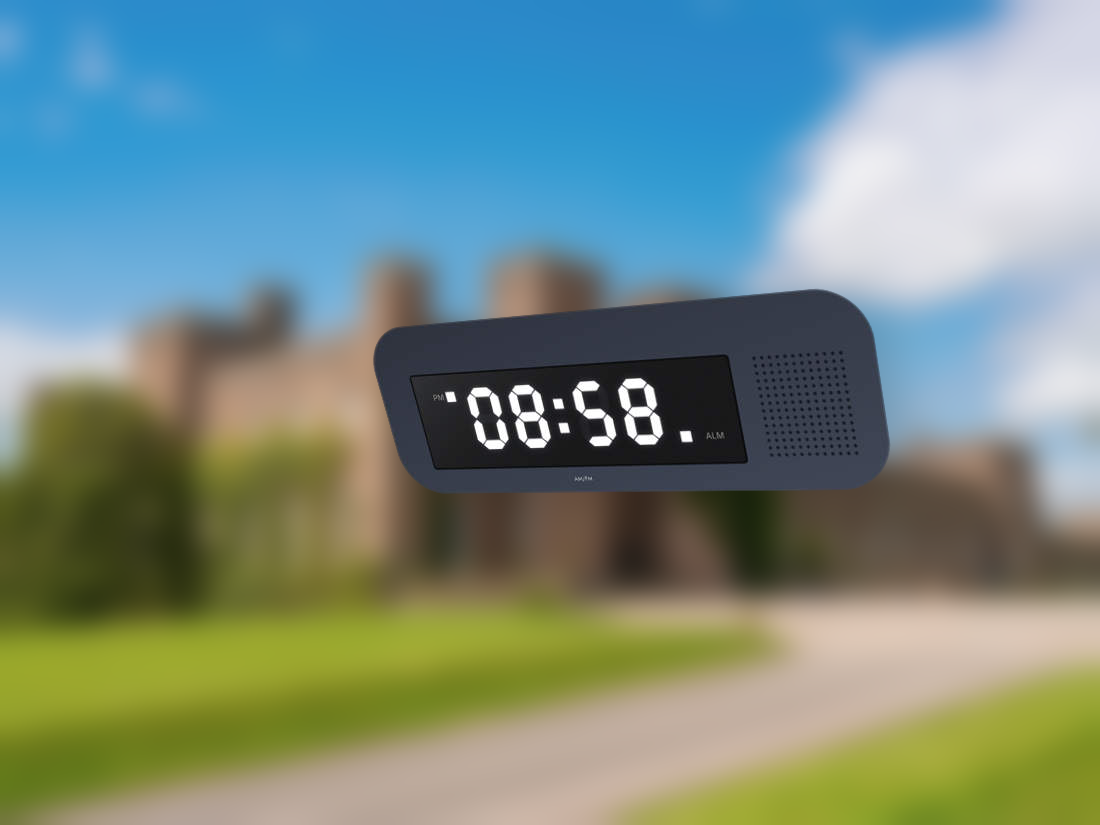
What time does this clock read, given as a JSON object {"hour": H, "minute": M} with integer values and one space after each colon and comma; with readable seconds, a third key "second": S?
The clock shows {"hour": 8, "minute": 58}
